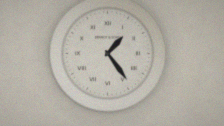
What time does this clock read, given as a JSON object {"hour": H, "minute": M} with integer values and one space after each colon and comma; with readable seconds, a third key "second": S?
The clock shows {"hour": 1, "minute": 24}
